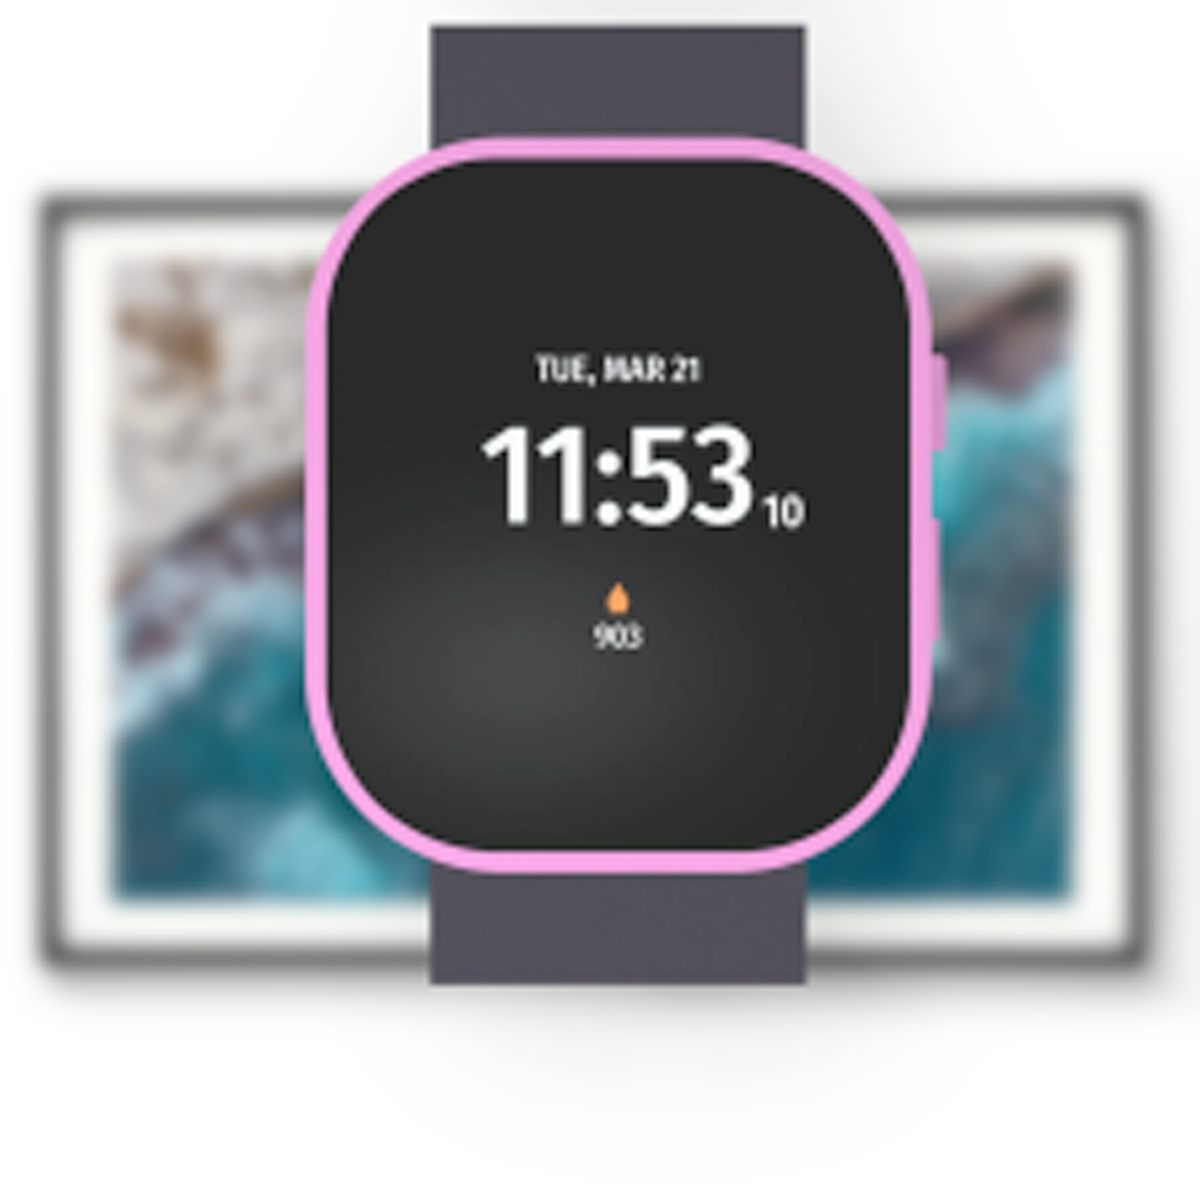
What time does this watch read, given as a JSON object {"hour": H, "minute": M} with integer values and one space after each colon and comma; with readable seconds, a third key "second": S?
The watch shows {"hour": 11, "minute": 53, "second": 10}
